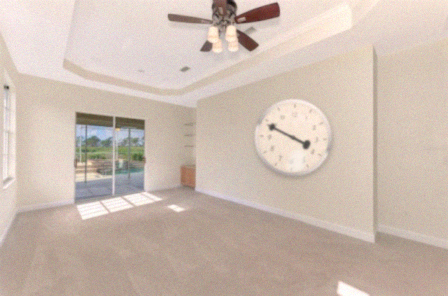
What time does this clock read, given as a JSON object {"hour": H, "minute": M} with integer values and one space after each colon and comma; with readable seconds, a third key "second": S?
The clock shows {"hour": 3, "minute": 49}
